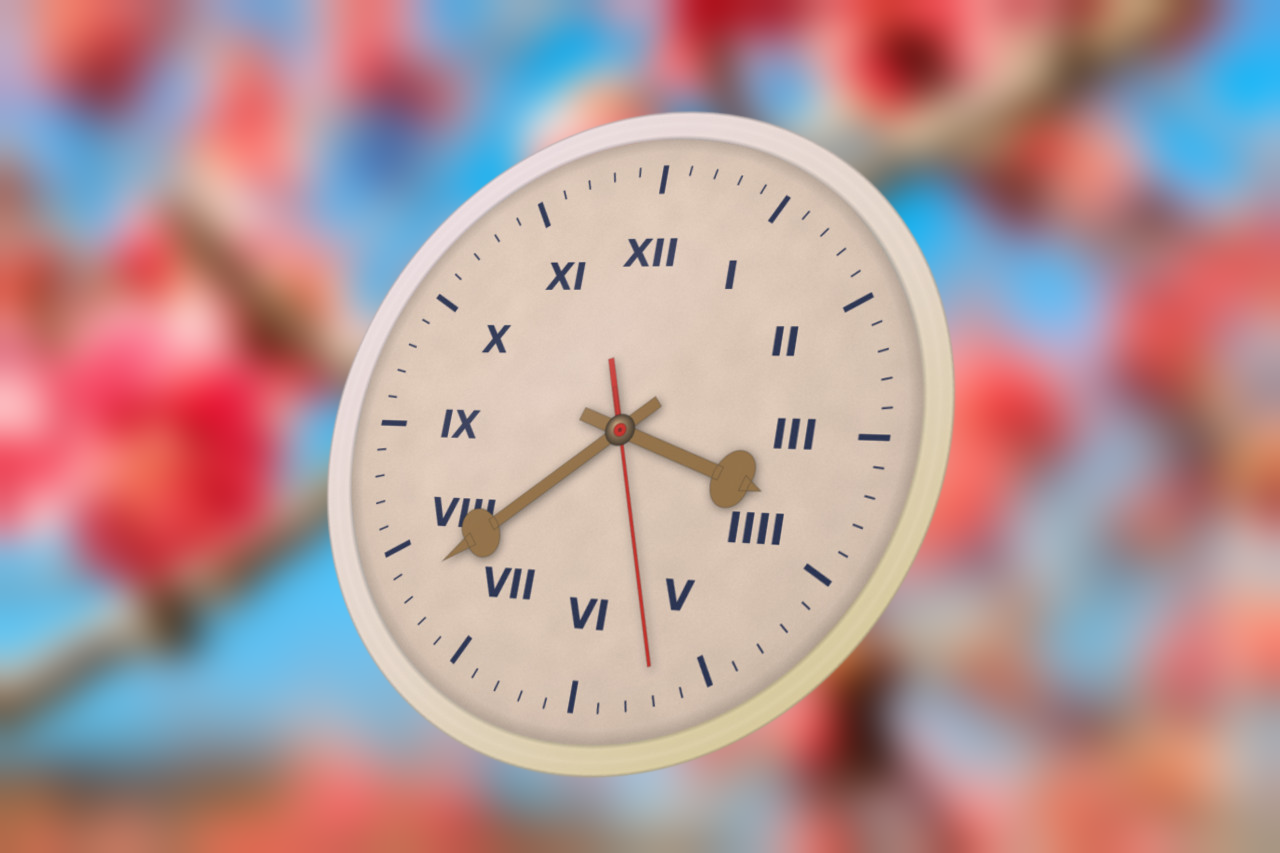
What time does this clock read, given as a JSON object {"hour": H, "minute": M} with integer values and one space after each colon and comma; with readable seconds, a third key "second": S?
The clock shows {"hour": 3, "minute": 38, "second": 27}
